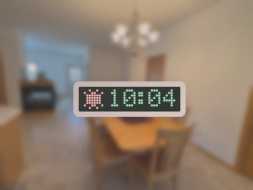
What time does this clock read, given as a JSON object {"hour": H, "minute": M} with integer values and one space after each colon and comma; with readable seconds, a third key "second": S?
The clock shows {"hour": 10, "minute": 4}
